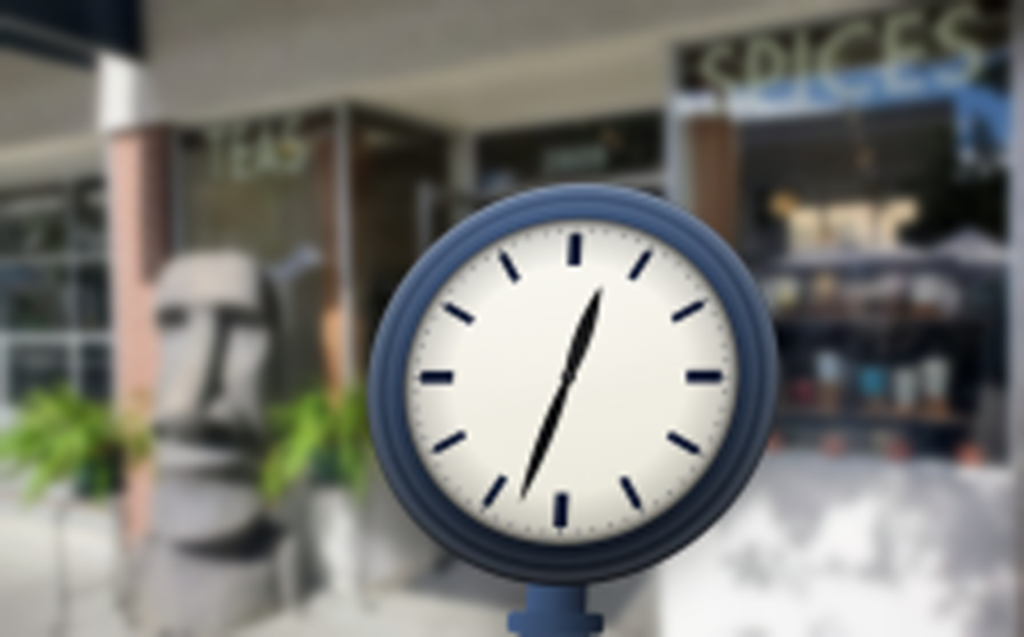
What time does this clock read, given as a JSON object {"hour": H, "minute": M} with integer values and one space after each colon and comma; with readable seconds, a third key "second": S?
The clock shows {"hour": 12, "minute": 33}
